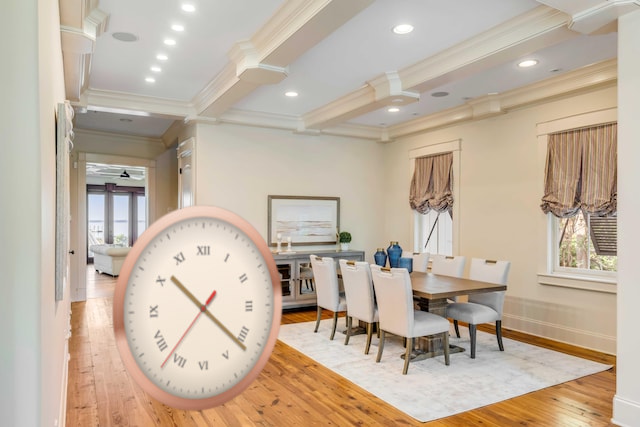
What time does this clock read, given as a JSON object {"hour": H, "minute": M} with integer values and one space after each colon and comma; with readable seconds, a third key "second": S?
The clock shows {"hour": 10, "minute": 21, "second": 37}
